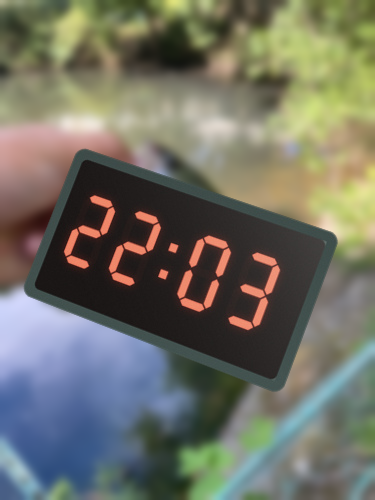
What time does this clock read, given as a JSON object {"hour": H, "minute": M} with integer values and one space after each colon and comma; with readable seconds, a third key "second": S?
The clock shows {"hour": 22, "minute": 3}
